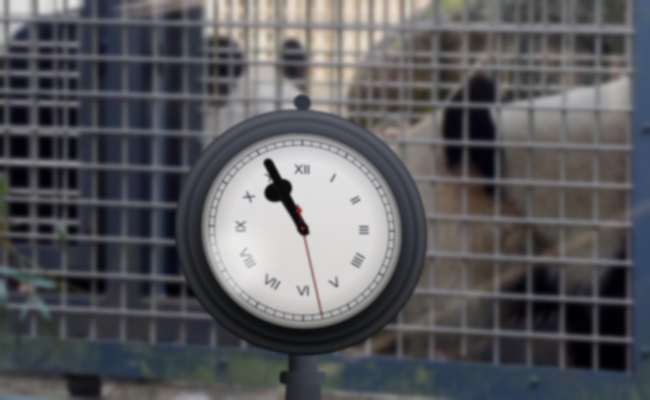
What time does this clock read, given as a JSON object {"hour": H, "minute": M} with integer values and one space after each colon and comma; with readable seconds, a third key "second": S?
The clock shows {"hour": 10, "minute": 55, "second": 28}
